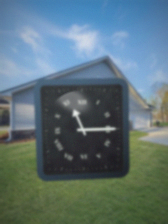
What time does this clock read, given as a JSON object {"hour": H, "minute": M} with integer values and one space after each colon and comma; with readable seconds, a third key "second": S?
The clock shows {"hour": 11, "minute": 15}
